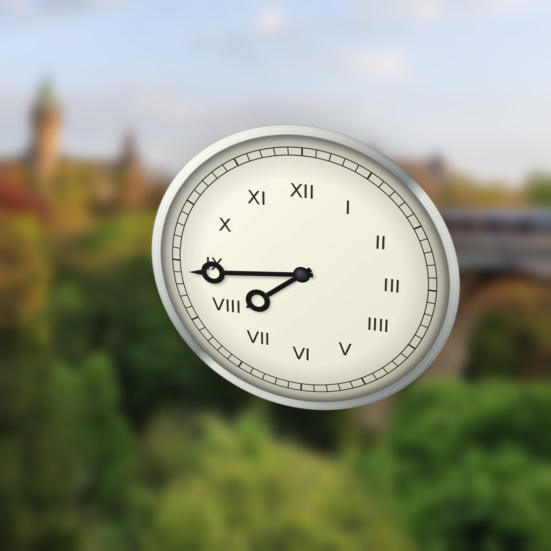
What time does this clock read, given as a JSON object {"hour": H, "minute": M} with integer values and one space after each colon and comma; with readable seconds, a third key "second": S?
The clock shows {"hour": 7, "minute": 44}
